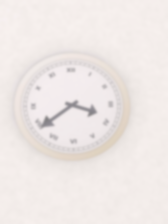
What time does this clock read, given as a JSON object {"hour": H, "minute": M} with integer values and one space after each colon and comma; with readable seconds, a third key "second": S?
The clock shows {"hour": 3, "minute": 39}
